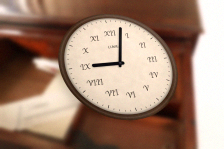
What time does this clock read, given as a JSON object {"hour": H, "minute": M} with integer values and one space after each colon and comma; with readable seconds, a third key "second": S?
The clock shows {"hour": 9, "minute": 3}
